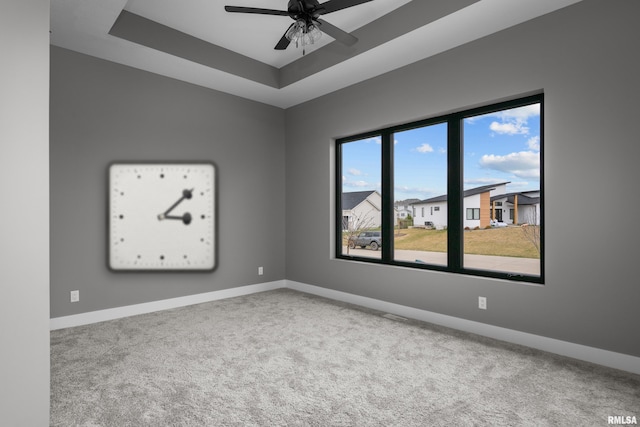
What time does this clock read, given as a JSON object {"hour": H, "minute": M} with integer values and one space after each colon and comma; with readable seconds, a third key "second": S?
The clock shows {"hour": 3, "minute": 8}
